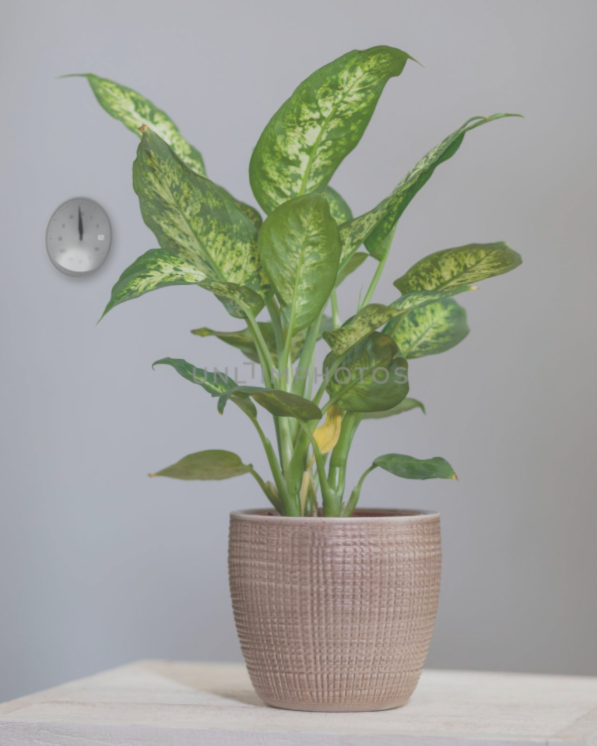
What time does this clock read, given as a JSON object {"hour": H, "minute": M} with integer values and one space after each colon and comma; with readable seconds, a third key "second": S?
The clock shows {"hour": 11, "minute": 59}
